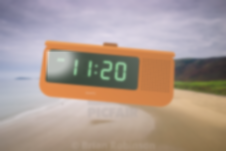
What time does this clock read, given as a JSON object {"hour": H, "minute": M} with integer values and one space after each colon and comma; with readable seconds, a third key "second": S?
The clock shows {"hour": 11, "minute": 20}
